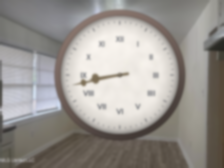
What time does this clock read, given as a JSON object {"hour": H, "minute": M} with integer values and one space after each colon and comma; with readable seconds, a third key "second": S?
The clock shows {"hour": 8, "minute": 43}
